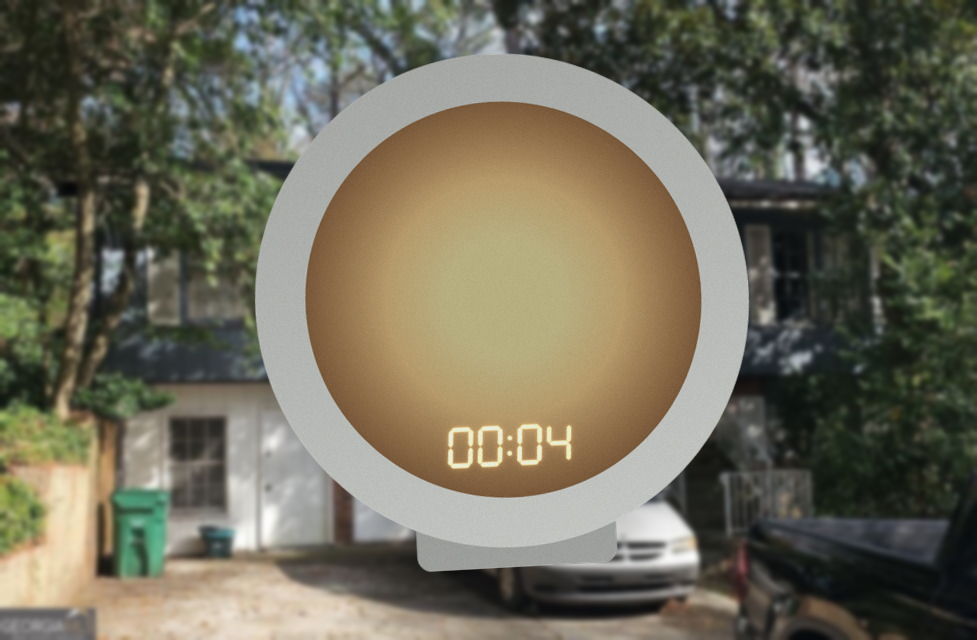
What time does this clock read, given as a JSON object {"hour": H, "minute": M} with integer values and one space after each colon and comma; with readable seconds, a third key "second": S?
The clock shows {"hour": 0, "minute": 4}
